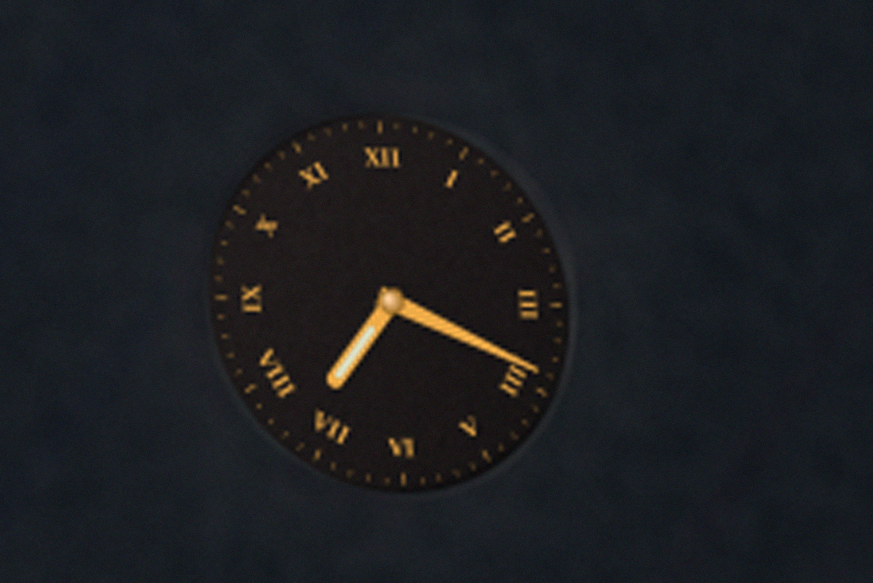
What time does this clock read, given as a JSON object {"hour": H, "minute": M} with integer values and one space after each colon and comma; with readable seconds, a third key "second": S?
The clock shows {"hour": 7, "minute": 19}
